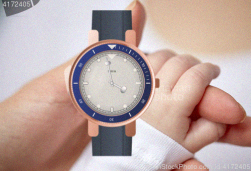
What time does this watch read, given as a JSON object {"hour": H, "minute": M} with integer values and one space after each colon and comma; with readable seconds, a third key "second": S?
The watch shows {"hour": 3, "minute": 58}
